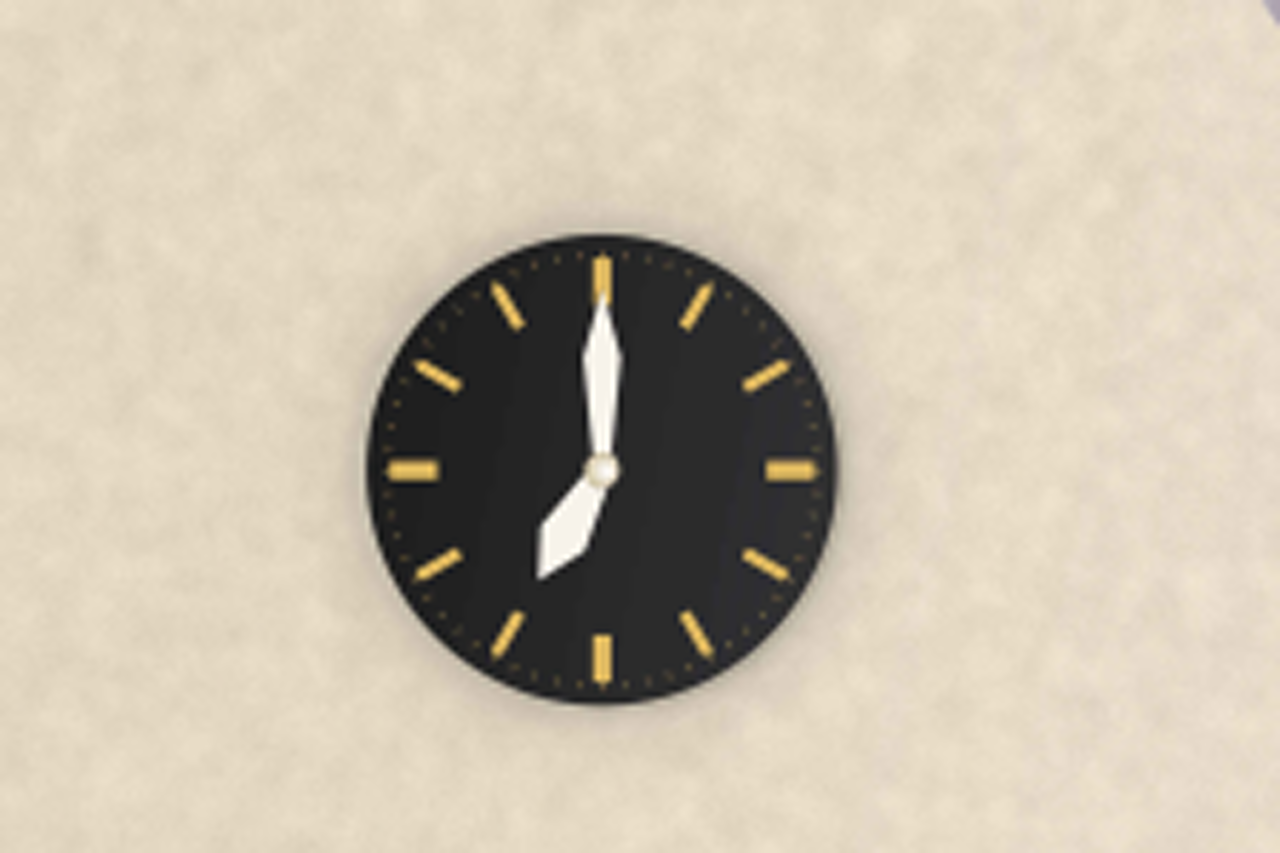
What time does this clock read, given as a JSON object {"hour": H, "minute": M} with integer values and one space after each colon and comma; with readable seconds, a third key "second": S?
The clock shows {"hour": 7, "minute": 0}
